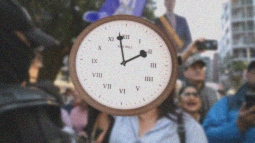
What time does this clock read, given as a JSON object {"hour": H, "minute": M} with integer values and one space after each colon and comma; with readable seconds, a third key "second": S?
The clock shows {"hour": 1, "minute": 58}
